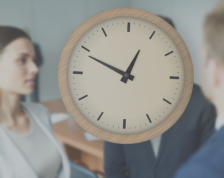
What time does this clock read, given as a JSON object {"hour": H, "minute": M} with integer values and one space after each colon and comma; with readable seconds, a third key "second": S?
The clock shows {"hour": 12, "minute": 49}
